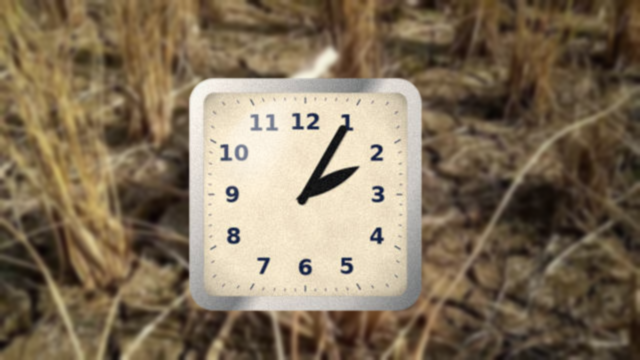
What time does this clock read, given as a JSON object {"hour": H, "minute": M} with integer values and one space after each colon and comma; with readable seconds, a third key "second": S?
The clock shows {"hour": 2, "minute": 5}
